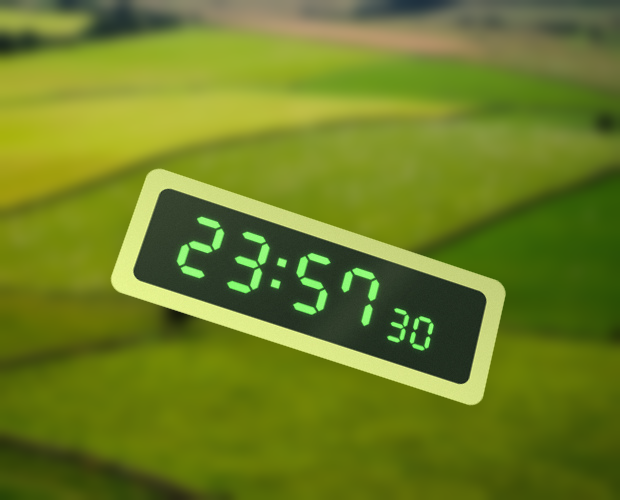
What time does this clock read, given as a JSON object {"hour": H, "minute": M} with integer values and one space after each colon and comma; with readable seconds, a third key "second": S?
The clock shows {"hour": 23, "minute": 57, "second": 30}
